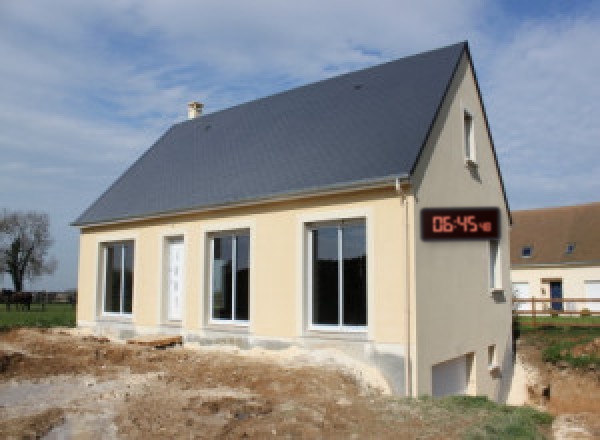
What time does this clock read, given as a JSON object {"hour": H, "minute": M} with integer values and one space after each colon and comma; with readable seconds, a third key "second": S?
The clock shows {"hour": 6, "minute": 45}
